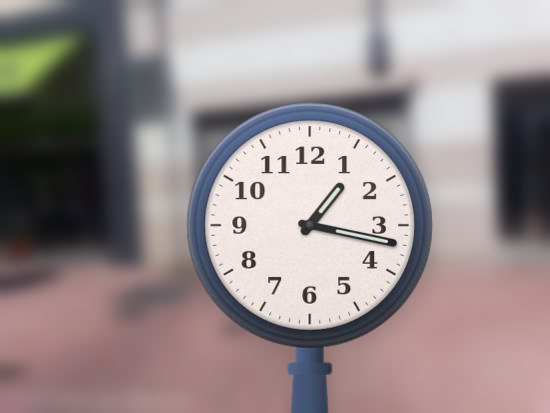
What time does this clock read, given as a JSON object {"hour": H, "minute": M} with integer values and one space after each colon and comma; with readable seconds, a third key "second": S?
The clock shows {"hour": 1, "minute": 17}
